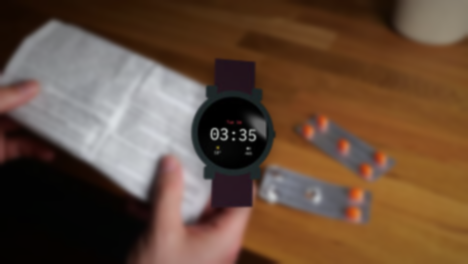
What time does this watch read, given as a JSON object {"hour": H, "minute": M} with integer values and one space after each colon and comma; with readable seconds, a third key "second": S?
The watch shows {"hour": 3, "minute": 35}
